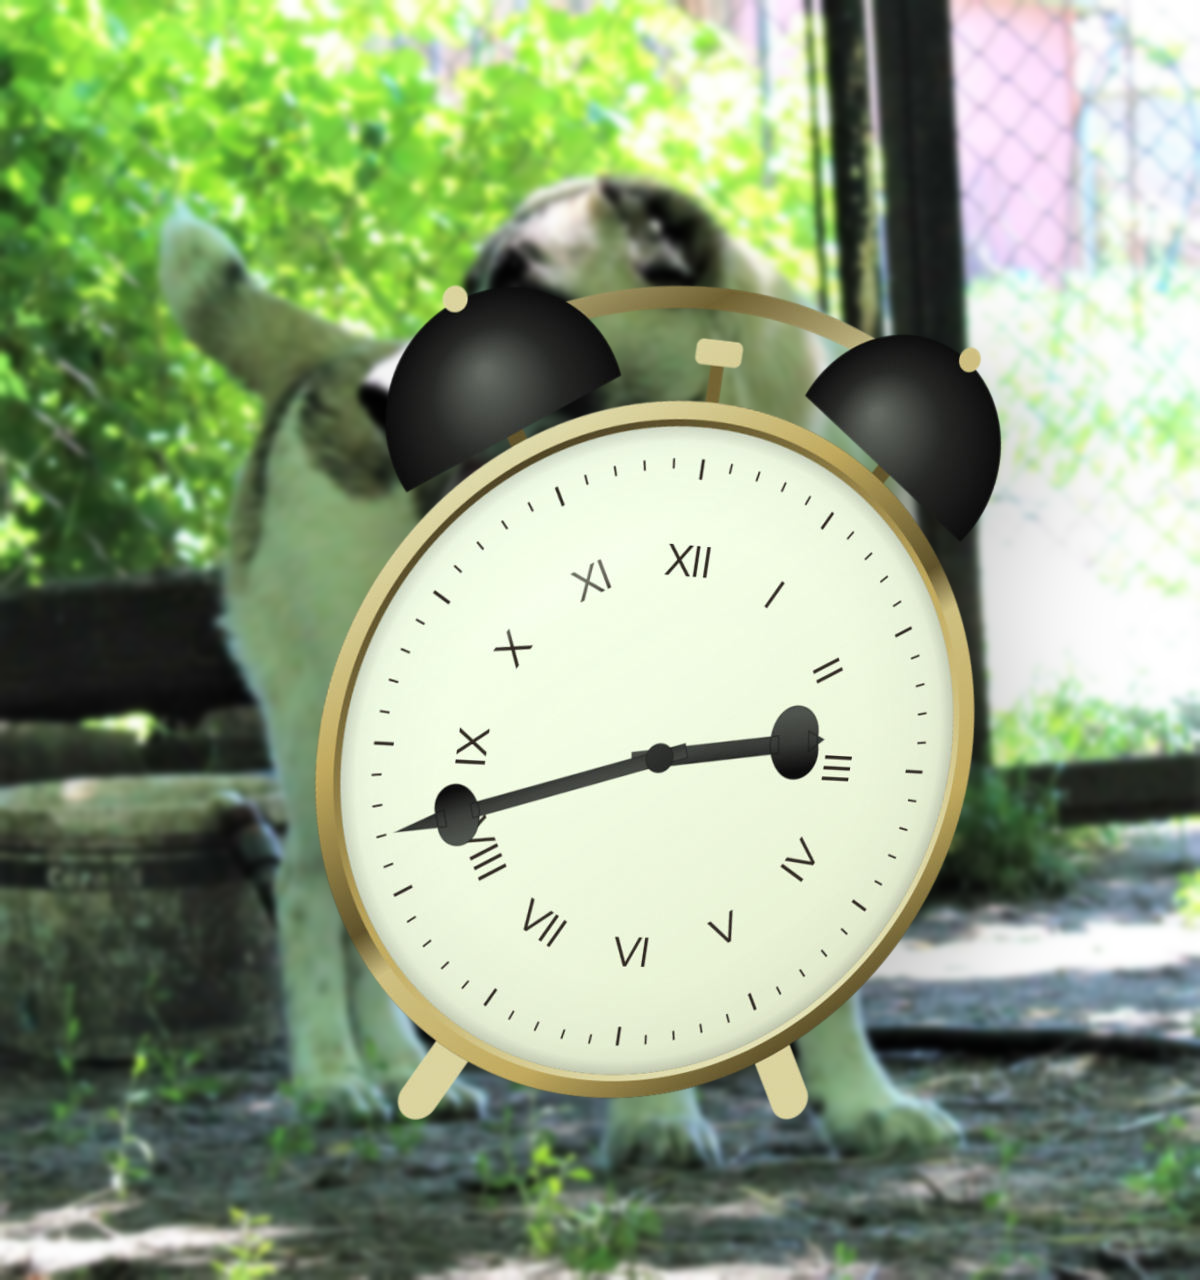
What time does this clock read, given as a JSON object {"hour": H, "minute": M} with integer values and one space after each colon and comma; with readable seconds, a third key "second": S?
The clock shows {"hour": 2, "minute": 42}
